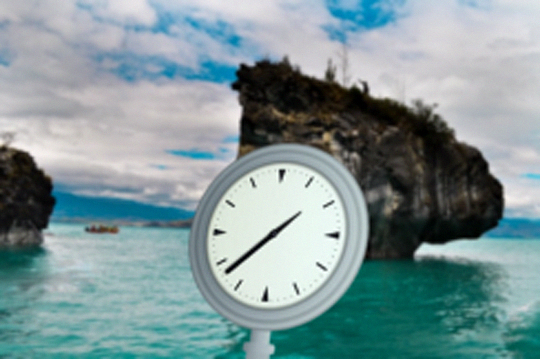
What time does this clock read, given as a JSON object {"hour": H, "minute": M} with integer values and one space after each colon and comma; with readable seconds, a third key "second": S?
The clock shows {"hour": 1, "minute": 38}
